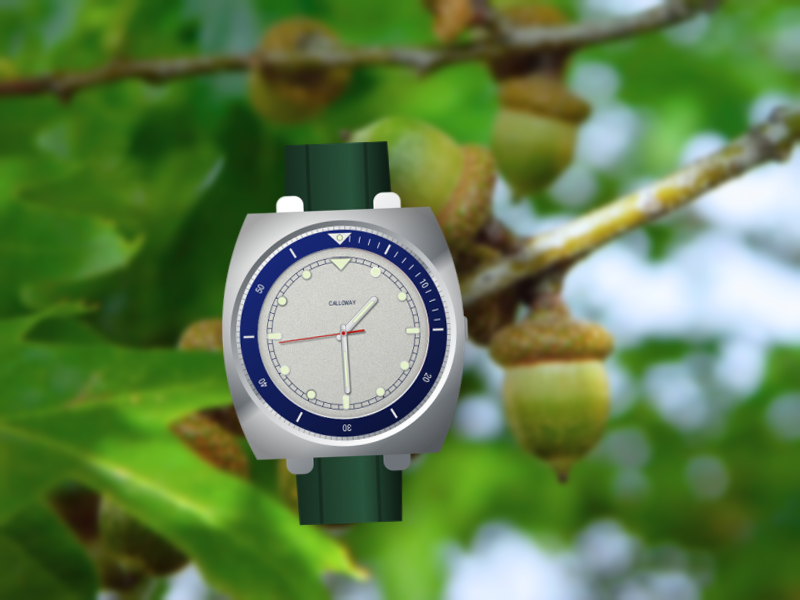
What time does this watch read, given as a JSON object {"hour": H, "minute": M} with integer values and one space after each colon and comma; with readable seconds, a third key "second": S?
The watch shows {"hour": 1, "minute": 29, "second": 44}
